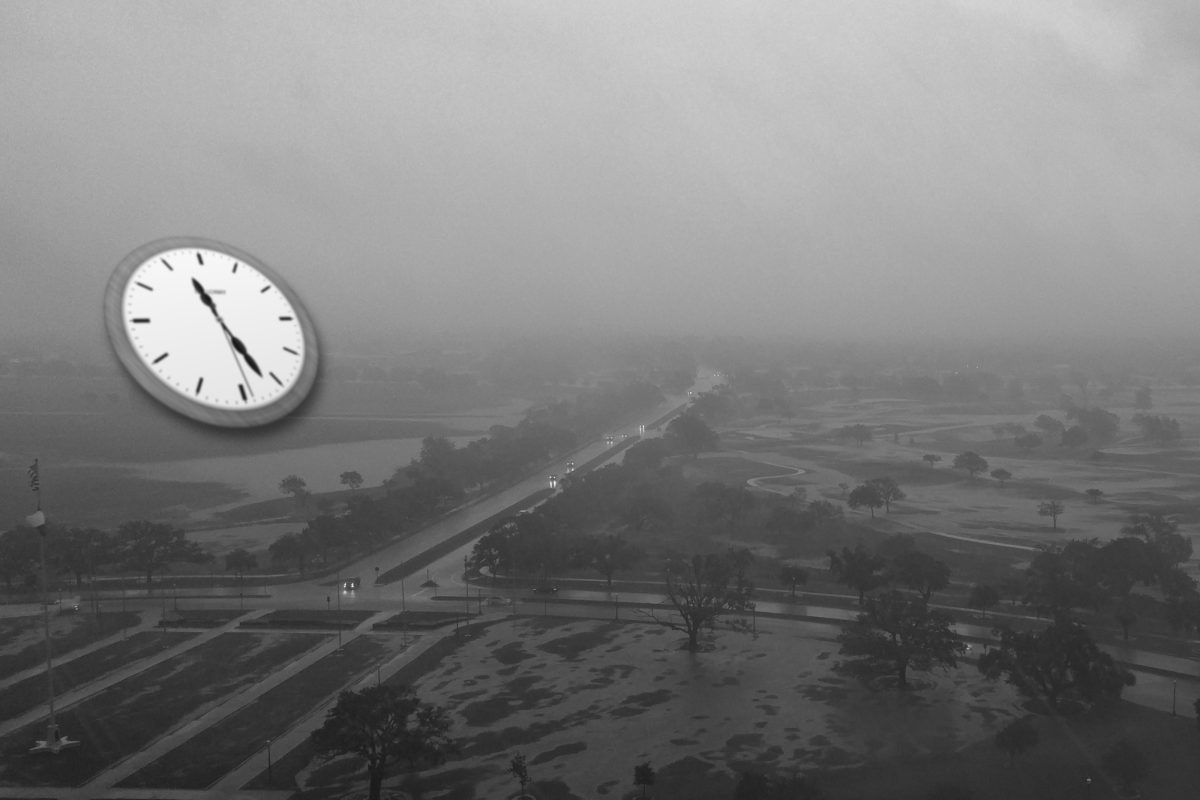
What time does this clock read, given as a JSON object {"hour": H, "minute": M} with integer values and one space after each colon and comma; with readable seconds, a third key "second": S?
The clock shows {"hour": 11, "minute": 26, "second": 29}
